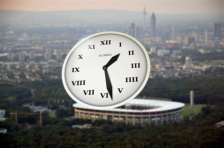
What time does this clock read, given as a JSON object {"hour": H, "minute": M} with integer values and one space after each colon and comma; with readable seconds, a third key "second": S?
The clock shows {"hour": 1, "minute": 28}
